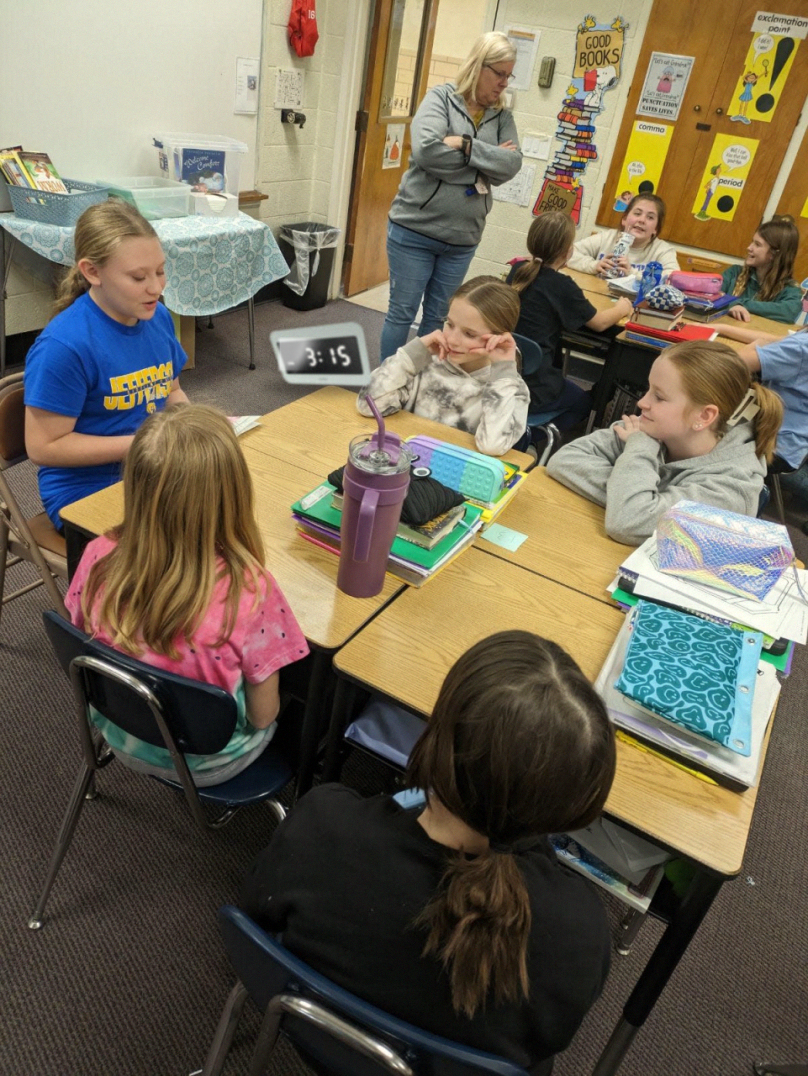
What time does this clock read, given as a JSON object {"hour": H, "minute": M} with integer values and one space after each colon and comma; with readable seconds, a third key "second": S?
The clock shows {"hour": 3, "minute": 15}
